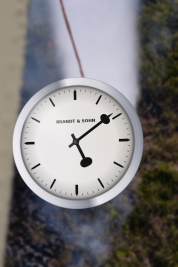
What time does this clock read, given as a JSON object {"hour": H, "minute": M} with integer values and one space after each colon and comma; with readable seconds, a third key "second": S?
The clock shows {"hour": 5, "minute": 9}
